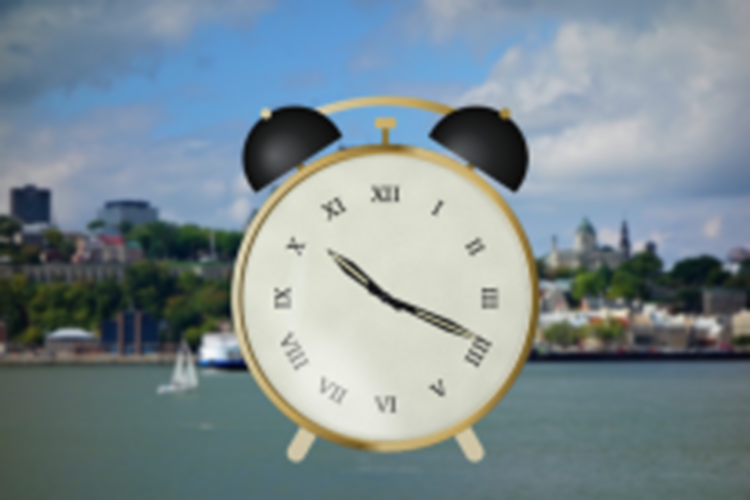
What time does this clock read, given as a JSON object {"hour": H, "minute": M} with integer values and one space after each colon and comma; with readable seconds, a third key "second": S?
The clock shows {"hour": 10, "minute": 19}
